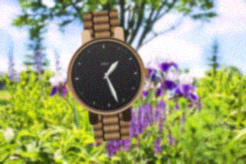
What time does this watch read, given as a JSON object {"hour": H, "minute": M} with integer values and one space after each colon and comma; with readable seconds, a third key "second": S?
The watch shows {"hour": 1, "minute": 27}
